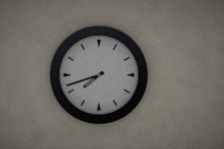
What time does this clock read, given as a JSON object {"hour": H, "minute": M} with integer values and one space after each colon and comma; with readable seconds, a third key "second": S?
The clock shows {"hour": 7, "minute": 42}
